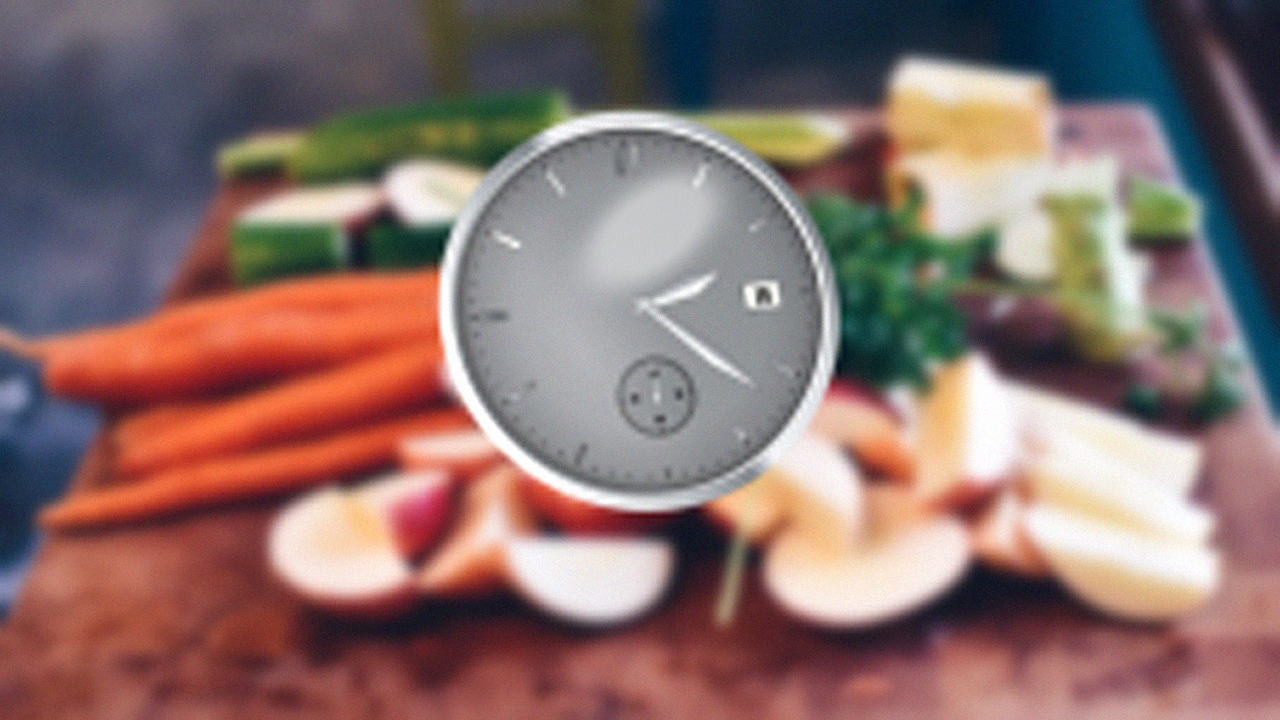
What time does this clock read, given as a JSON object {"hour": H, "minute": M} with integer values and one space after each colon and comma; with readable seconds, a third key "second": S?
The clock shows {"hour": 2, "minute": 22}
